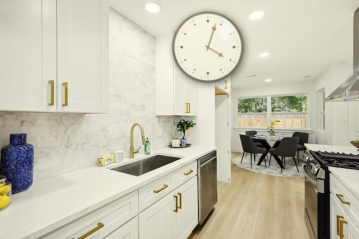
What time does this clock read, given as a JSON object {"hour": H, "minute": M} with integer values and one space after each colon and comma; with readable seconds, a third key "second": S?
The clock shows {"hour": 4, "minute": 3}
